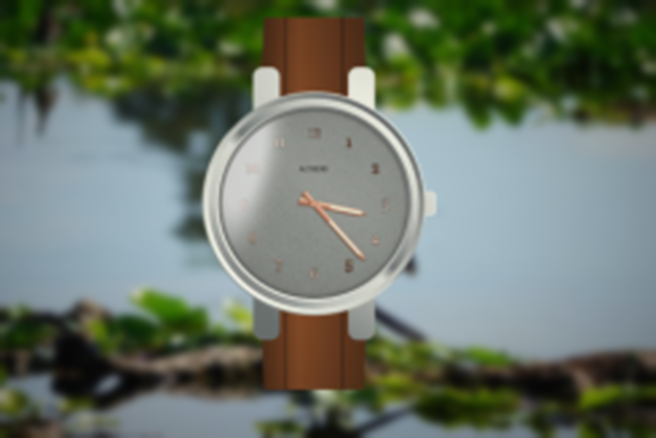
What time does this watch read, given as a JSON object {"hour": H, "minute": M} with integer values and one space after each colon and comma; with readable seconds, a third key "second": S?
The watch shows {"hour": 3, "minute": 23}
